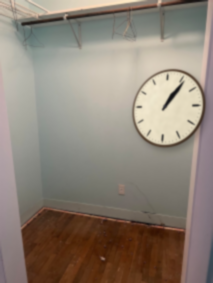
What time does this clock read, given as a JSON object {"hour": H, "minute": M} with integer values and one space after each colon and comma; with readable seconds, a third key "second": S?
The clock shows {"hour": 1, "minute": 6}
